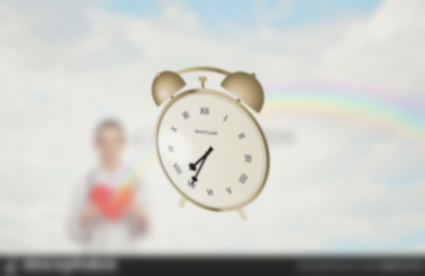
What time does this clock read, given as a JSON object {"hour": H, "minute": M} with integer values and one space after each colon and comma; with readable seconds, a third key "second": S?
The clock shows {"hour": 7, "minute": 35}
